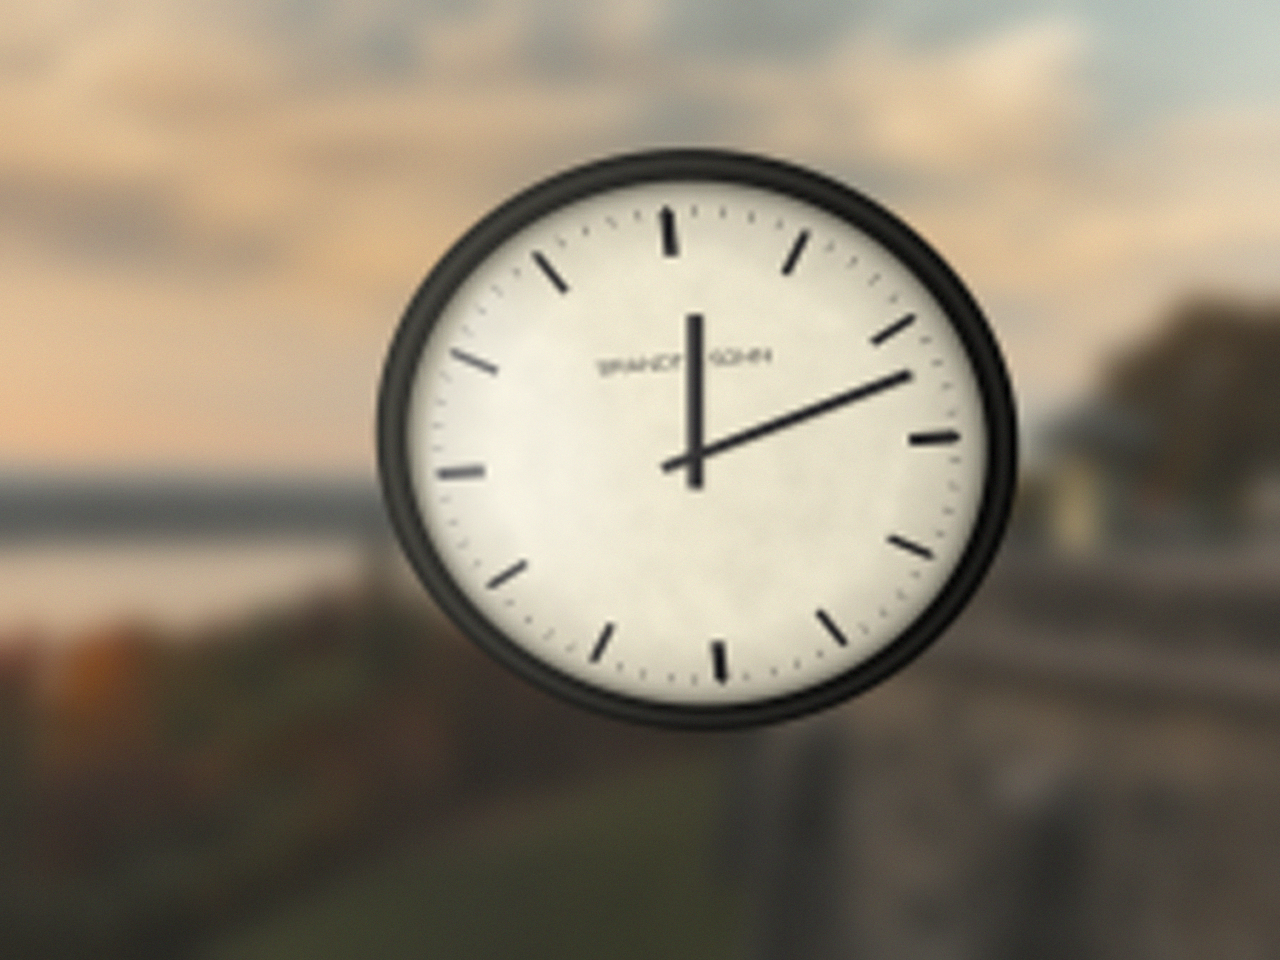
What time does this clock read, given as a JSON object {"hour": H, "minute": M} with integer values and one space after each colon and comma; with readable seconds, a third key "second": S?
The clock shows {"hour": 12, "minute": 12}
